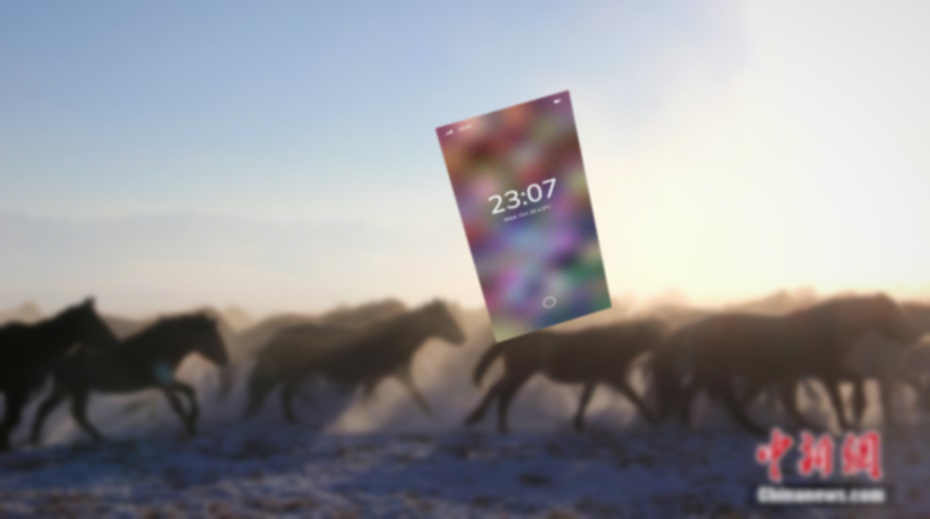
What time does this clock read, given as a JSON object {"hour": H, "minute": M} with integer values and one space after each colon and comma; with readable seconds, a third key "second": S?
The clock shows {"hour": 23, "minute": 7}
